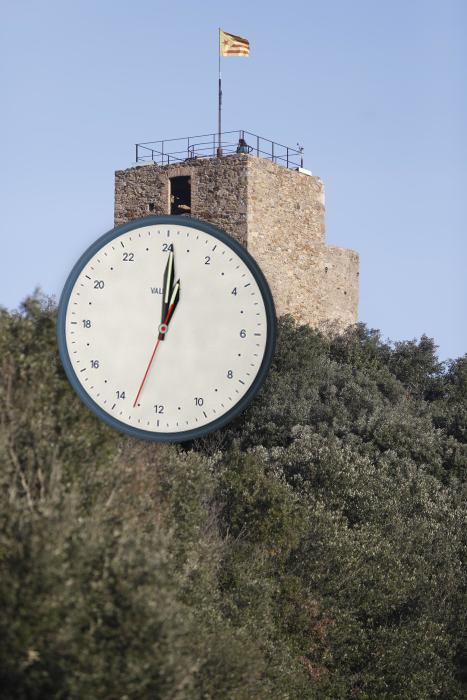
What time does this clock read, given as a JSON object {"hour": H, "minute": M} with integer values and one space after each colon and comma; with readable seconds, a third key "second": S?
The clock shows {"hour": 1, "minute": 0, "second": 33}
